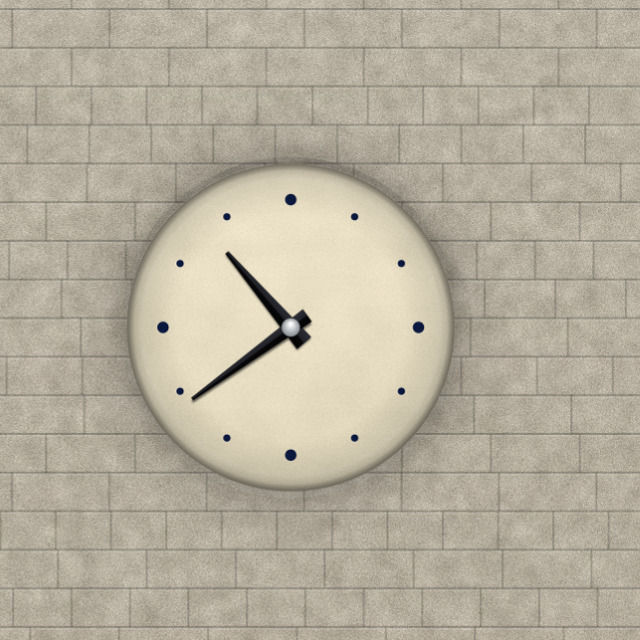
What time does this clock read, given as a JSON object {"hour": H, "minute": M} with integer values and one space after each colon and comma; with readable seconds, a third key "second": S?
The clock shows {"hour": 10, "minute": 39}
